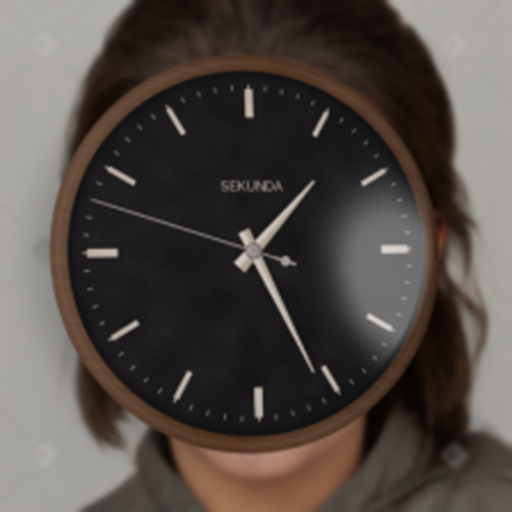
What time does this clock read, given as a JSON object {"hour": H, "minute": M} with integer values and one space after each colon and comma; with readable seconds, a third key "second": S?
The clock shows {"hour": 1, "minute": 25, "second": 48}
